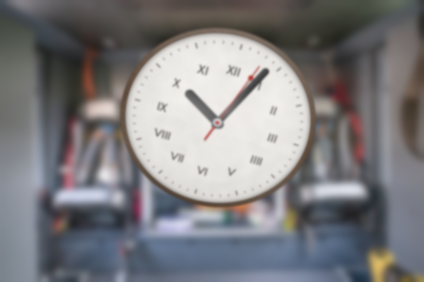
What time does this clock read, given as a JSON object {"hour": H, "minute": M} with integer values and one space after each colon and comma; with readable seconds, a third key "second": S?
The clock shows {"hour": 10, "minute": 4, "second": 3}
